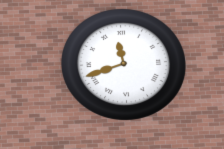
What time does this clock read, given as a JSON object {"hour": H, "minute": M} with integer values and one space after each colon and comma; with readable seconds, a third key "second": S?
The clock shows {"hour": 11, "minute": 42}
